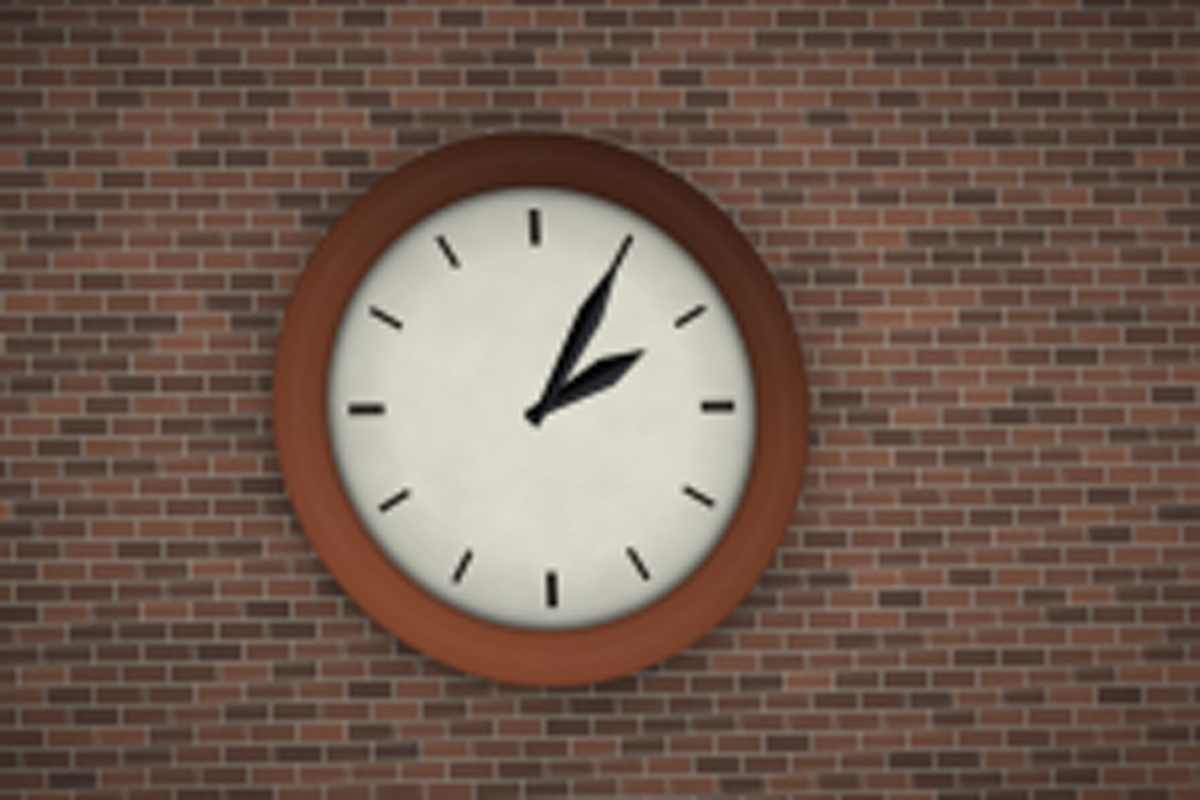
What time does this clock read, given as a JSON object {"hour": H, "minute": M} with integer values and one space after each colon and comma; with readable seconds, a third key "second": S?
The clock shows {"hour": 2, "minute": 5}
